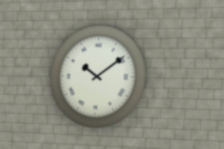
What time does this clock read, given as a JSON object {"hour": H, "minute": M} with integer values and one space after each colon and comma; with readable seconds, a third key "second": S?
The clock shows {"hour": 10, "minute": 9}
